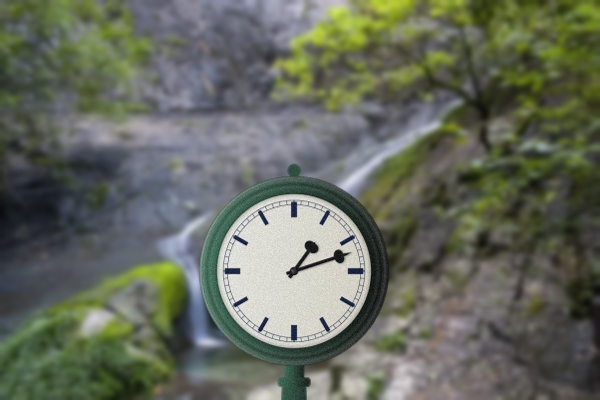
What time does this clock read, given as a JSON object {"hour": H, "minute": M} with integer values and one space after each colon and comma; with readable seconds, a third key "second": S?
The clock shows {"hour": 1, "minute": 12}
